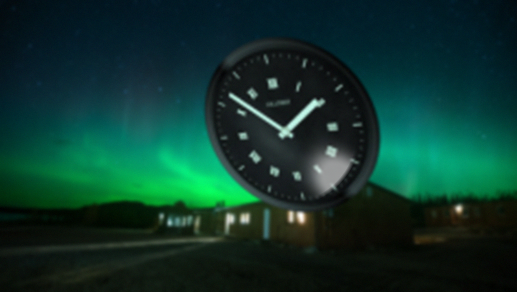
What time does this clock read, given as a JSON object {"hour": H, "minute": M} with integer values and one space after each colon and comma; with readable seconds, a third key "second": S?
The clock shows {"hour": 1, "minute": 52}
